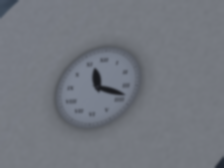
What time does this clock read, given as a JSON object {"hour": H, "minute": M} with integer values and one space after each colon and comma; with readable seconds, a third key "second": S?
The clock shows {"hour": 11, "minute": 18}
